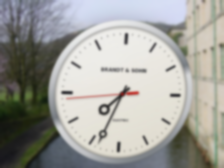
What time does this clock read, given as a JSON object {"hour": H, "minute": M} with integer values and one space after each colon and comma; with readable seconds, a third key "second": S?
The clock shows {"hour": 7, "minute": 33, "second": 44}
